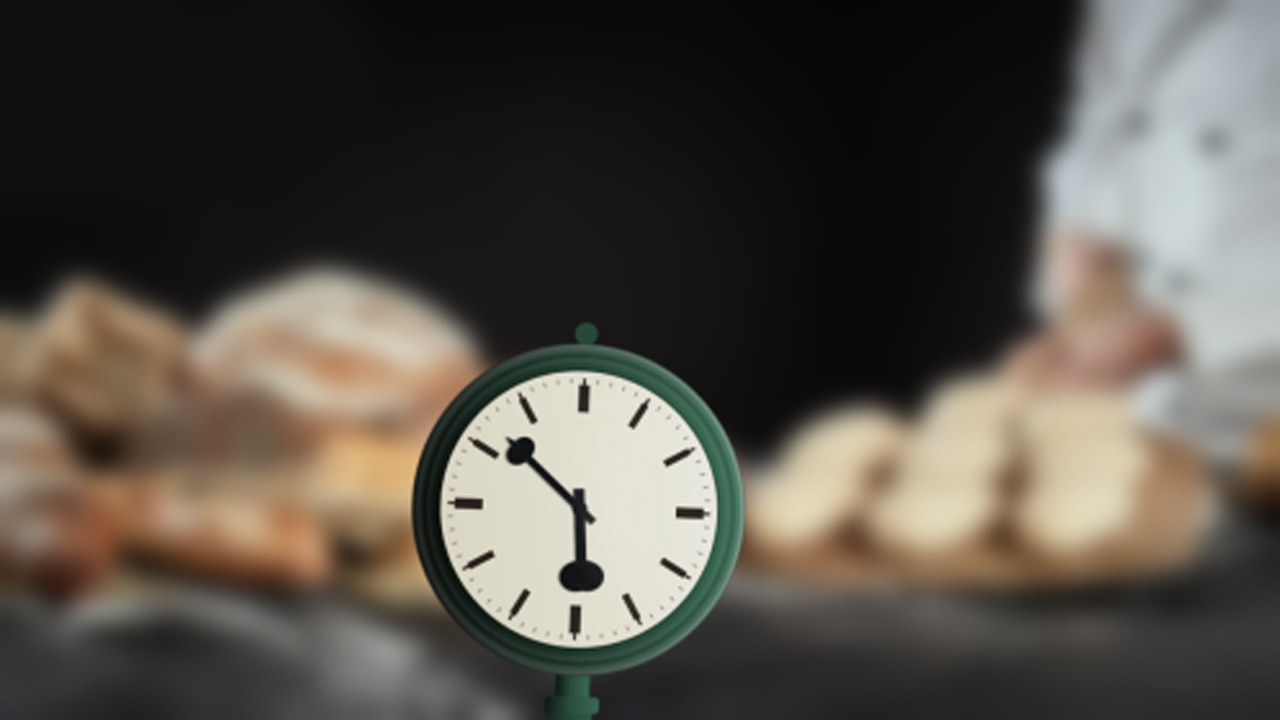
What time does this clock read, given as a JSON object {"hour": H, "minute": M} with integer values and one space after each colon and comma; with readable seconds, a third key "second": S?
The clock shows {"hour": 5, "minute": 52}
